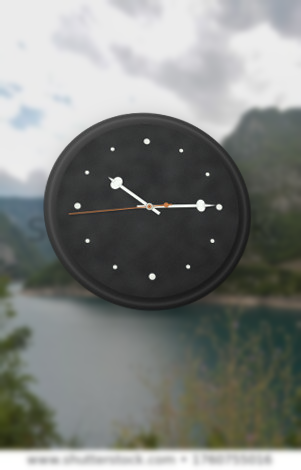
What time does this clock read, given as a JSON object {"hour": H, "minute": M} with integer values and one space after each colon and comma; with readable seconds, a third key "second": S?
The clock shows {"hour": 10, "minute": 14, "second": 44}
